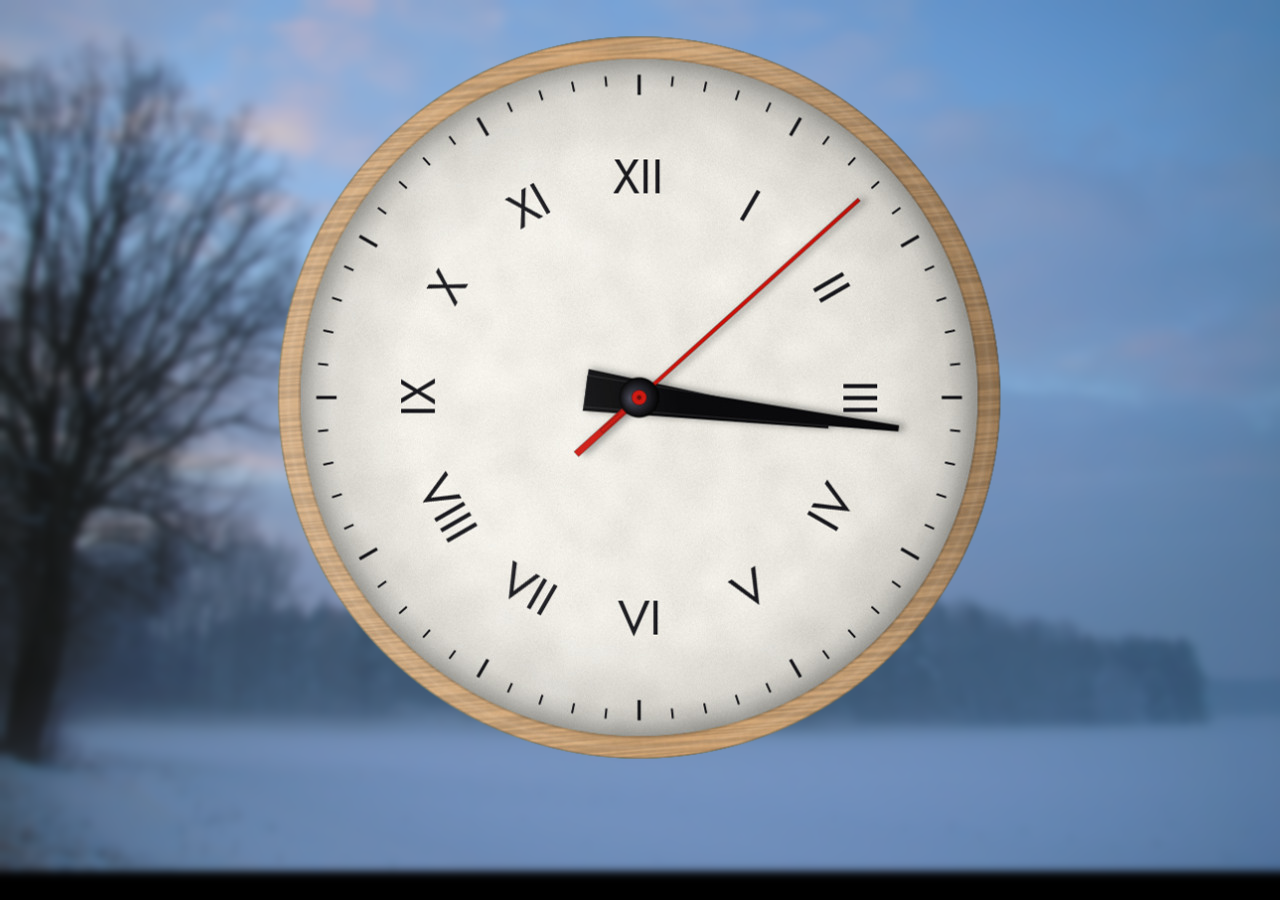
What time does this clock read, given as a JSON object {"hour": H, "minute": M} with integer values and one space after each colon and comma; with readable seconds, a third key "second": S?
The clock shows {"hour": 3, "minute": 16, "second": 8}
